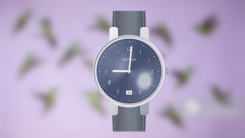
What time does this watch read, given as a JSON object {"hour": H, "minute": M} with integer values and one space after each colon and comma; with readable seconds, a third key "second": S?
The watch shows {"hour": 9, "minute": 1}
